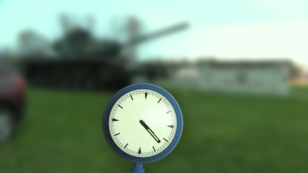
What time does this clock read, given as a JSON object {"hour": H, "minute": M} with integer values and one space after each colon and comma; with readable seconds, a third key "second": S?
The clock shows {"hour": 4, "minute": 22}
